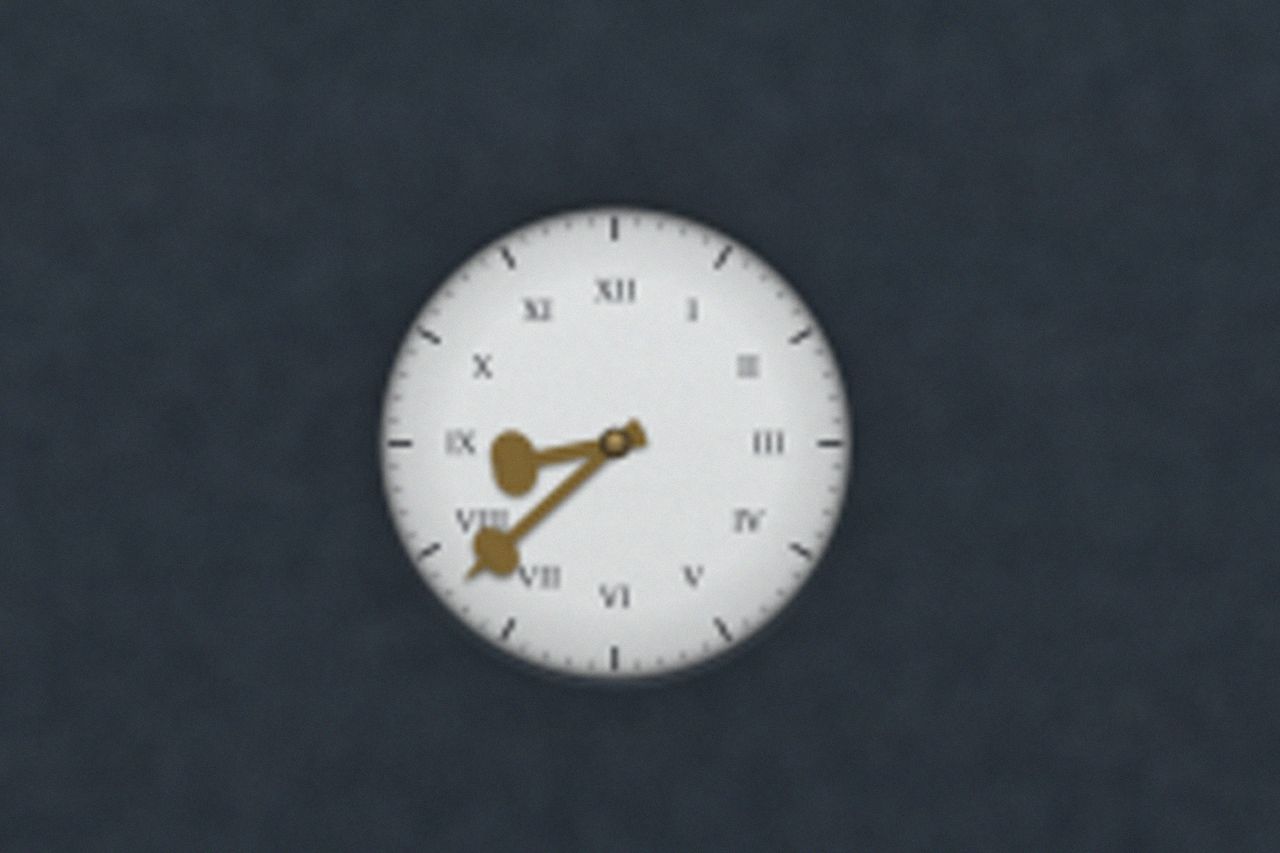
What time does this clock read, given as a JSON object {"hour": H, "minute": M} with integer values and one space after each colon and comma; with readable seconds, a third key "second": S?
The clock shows {"hour": 8, "minute": 38}
